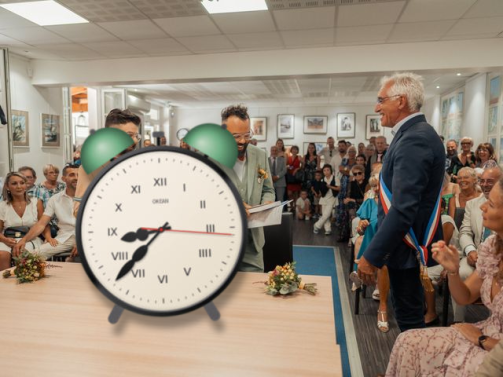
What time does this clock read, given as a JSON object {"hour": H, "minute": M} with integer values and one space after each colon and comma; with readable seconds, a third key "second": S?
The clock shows {"hour": 8, "minute": 37, "second": 16}
